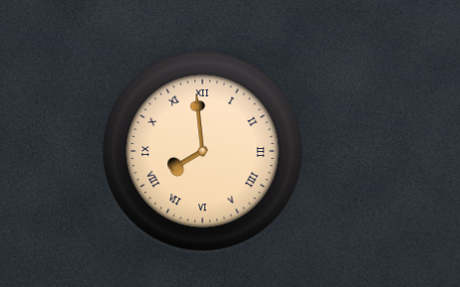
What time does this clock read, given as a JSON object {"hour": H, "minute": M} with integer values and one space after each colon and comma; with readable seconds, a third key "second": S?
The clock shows {"hour": 7, "minute": 59}
